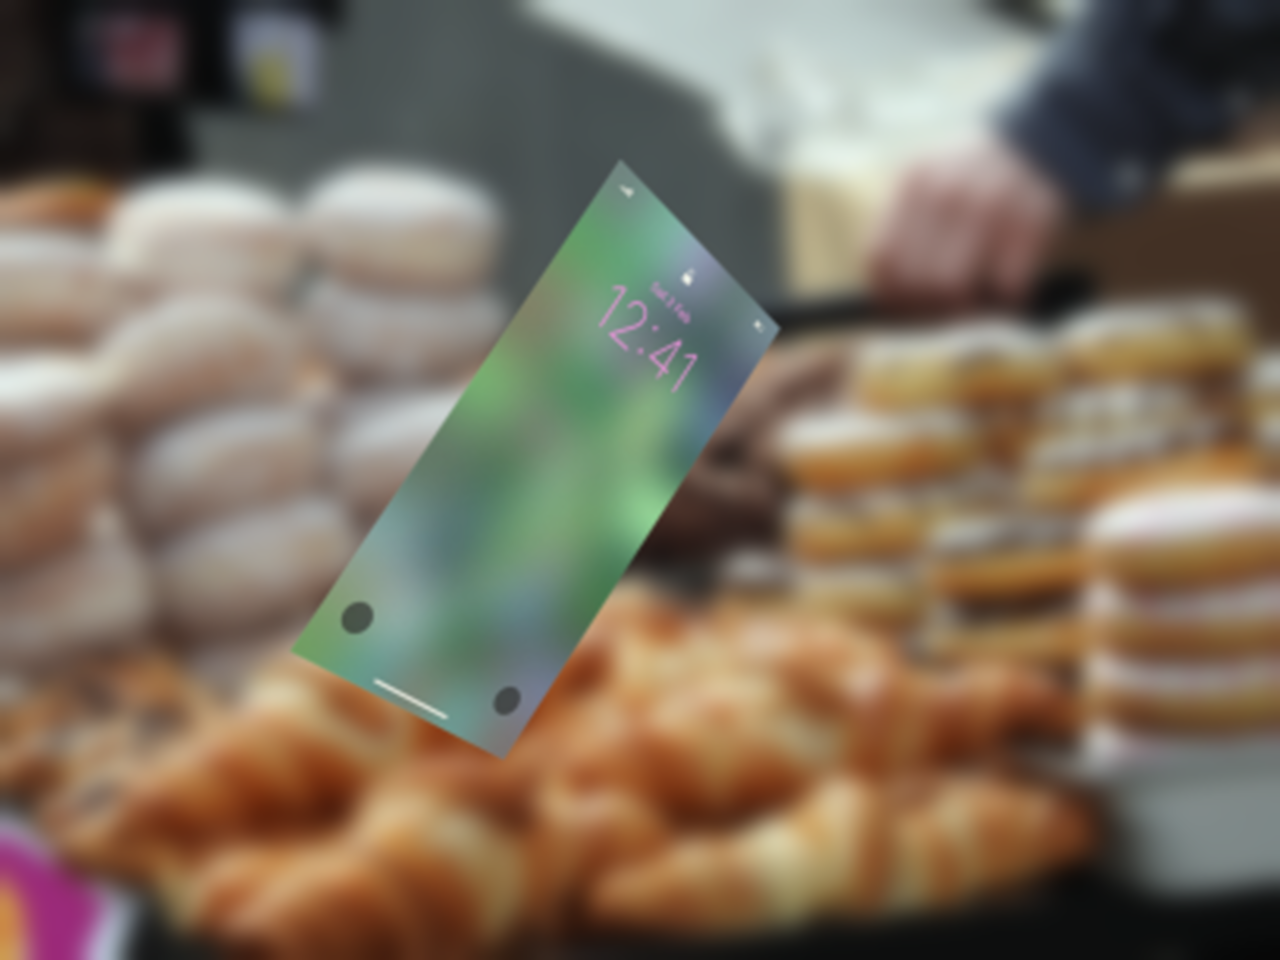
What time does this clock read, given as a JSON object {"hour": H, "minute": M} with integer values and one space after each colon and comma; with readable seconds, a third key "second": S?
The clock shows {"hour": 12, "minute": 41}
